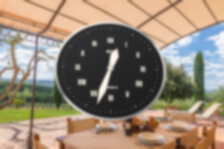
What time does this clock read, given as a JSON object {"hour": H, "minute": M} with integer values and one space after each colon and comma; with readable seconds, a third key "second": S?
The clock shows {"hour": 12, "minute": 33}
